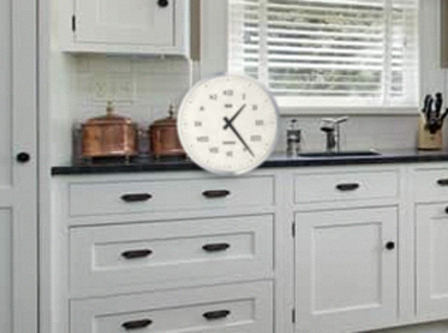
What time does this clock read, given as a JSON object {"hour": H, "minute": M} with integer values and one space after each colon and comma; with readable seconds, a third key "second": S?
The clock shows {"hour": 1, "minute": 24}
